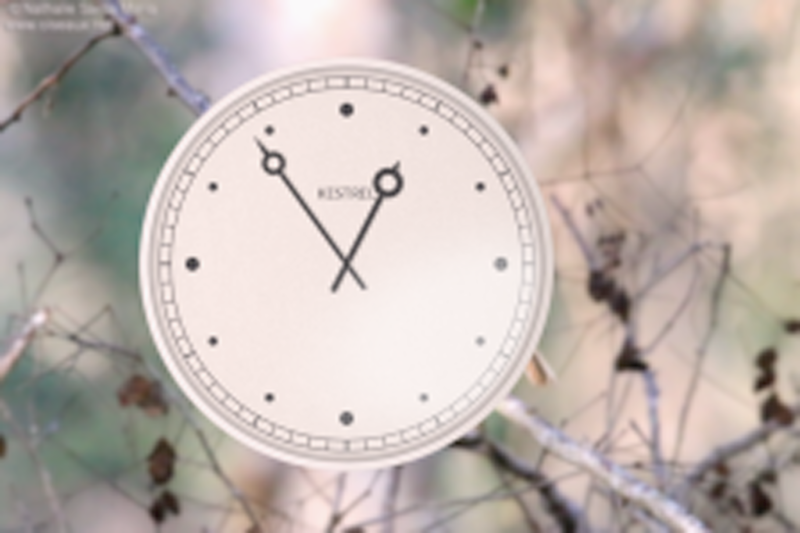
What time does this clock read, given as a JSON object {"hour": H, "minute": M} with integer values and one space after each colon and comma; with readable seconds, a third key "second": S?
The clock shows {"hour": 12, "minute": 54}
